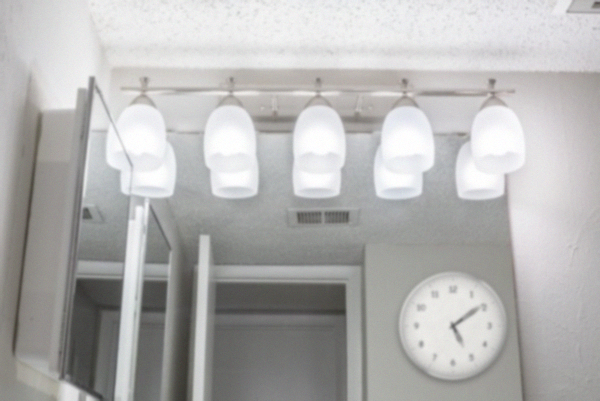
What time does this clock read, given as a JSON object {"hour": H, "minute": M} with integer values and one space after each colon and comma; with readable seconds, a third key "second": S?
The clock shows {"hour": 5, "minute": 9}
